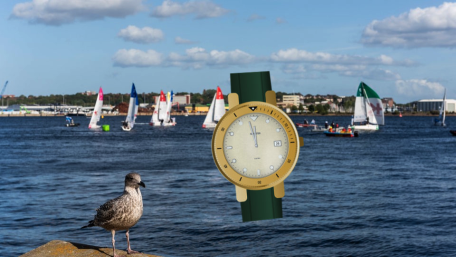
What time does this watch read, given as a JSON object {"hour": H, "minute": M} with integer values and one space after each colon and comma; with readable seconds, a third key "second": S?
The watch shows {"hour": 11, "minute": 58}
